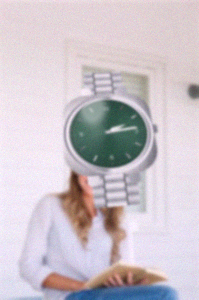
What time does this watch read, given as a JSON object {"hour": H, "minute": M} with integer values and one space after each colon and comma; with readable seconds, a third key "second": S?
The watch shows {"hour": 2, "minute": 14}
